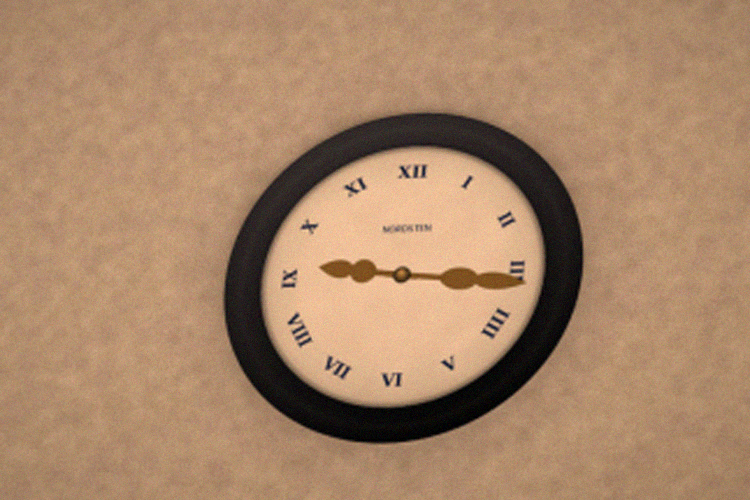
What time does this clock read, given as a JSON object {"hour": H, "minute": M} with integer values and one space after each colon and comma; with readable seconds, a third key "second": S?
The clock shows {"hour": 9, "minute": 16}
